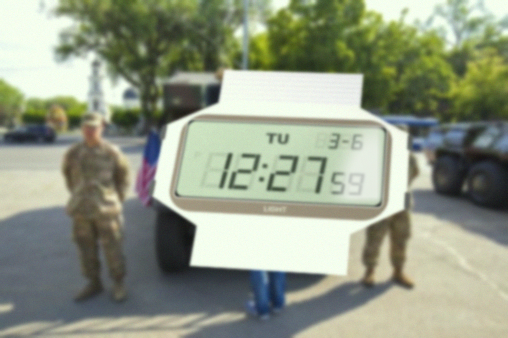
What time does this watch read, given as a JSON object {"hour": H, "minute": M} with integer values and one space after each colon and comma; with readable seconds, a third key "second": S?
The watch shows {"hour": 12, "minute": 27, "second": 59}
